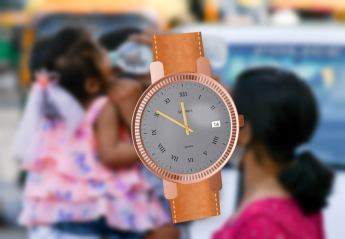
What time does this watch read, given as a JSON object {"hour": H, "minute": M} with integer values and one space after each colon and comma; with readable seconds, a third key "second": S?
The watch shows {"hour": 11, "minute": 51}
